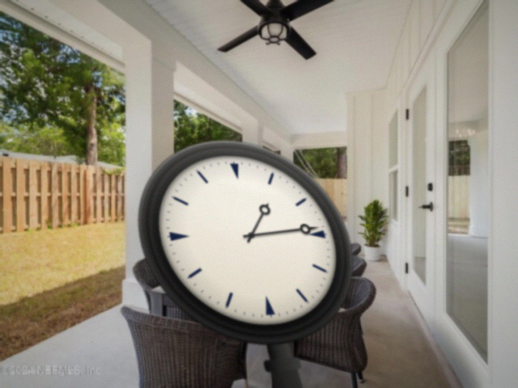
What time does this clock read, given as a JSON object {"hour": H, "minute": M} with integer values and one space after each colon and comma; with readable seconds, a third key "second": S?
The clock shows {"hour": 1, "minute": 14}
